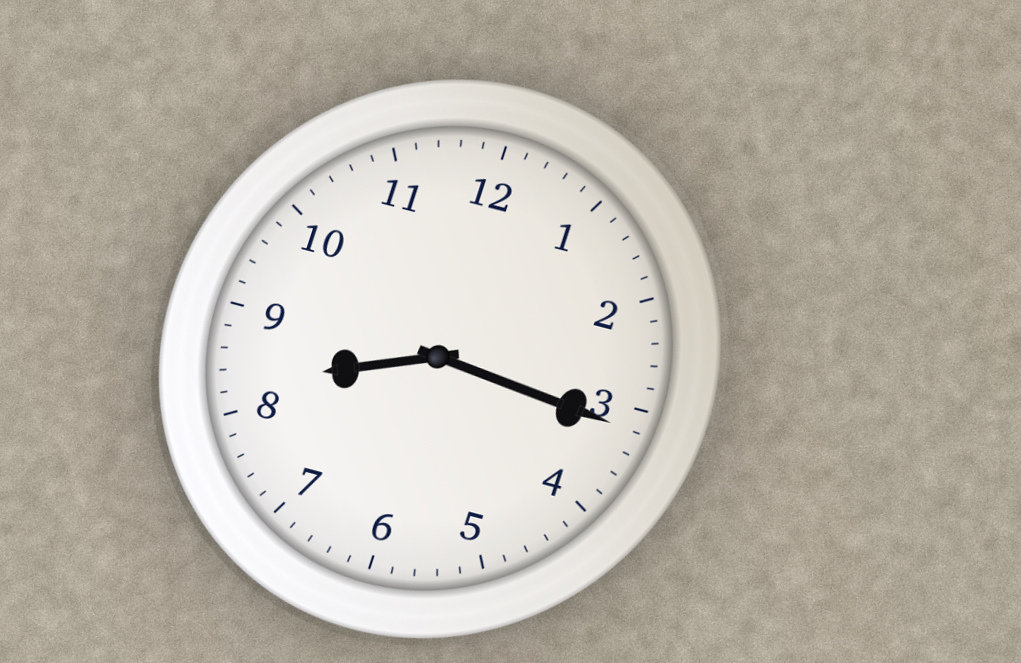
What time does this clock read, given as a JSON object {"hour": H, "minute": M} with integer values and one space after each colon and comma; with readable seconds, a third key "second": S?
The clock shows {"hour": 8, "minute": 16}
